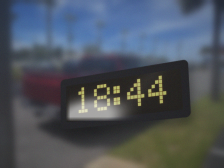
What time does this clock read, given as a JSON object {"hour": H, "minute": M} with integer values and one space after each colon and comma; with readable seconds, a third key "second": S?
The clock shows {"hour": 18, "minute": 44}
